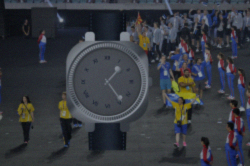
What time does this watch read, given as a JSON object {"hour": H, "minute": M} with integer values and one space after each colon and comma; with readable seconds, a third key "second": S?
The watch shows {"hour": 1, "minute": 24}
